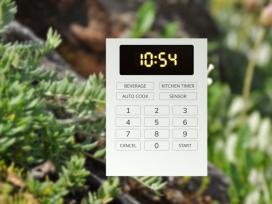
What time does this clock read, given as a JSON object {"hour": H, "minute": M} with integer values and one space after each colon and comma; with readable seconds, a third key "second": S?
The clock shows {"hour": 10, "minute": 54}
